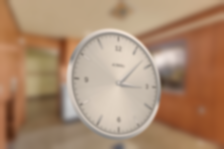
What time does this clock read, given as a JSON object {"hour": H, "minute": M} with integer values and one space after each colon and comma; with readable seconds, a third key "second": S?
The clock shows {"hour": 3, "minute": 8}
